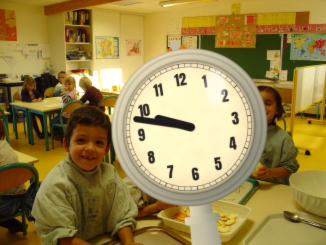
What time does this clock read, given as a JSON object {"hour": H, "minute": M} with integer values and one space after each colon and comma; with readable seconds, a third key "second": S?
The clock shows {"hour": 9, "minute": 48}
